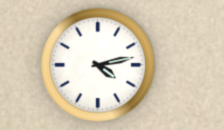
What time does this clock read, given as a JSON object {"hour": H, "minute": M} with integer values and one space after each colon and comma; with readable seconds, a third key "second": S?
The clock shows {"hour": 4, "minute": 13}
